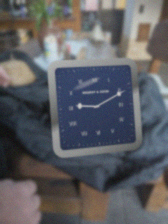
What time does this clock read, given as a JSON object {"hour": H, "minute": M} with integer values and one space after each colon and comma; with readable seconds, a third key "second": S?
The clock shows {"hour": 9, "minute": 11}
